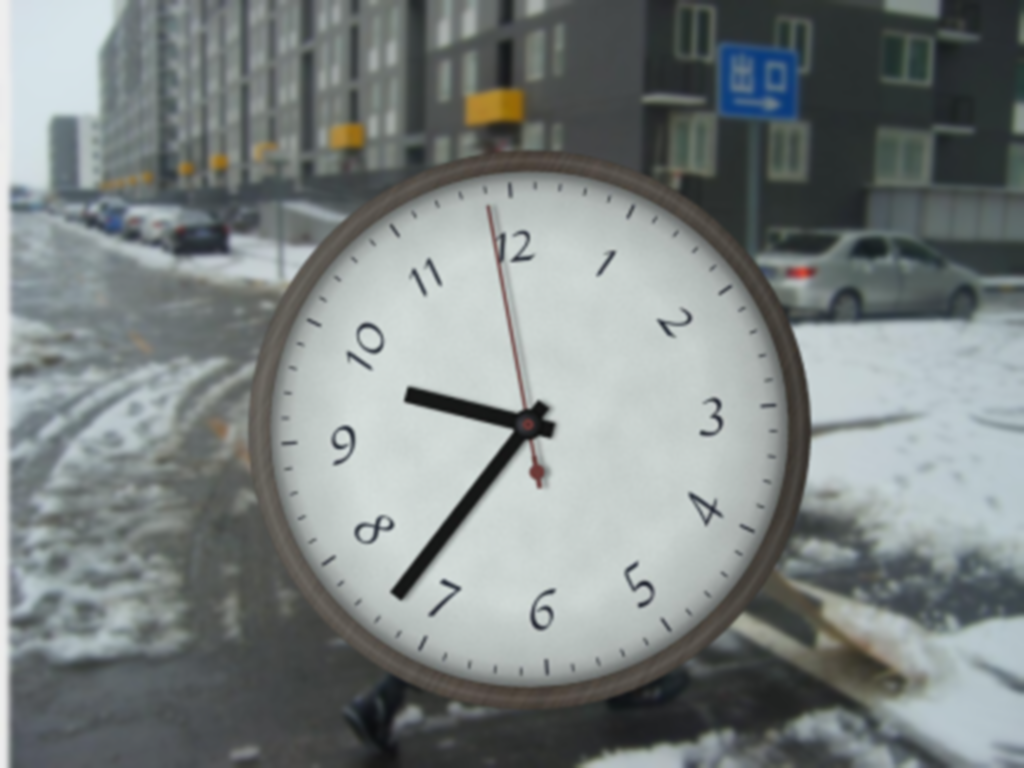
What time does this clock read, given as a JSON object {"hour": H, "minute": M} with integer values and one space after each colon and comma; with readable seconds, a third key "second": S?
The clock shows {"hour": 9, "minute": 36, "second": 59}
